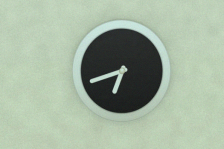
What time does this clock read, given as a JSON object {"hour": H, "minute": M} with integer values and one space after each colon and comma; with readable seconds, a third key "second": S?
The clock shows {"hour": 6, "minute": 42}
